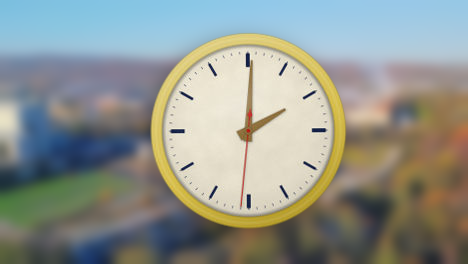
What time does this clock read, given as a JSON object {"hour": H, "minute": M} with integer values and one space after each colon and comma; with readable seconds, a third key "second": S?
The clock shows {"hour": 2, "minute": 0, "second": 31}
